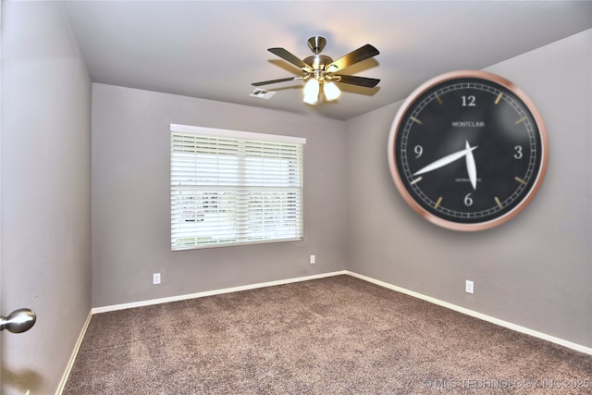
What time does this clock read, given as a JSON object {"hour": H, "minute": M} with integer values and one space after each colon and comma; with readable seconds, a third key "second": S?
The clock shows {"hour": 5, "minute": 41}
